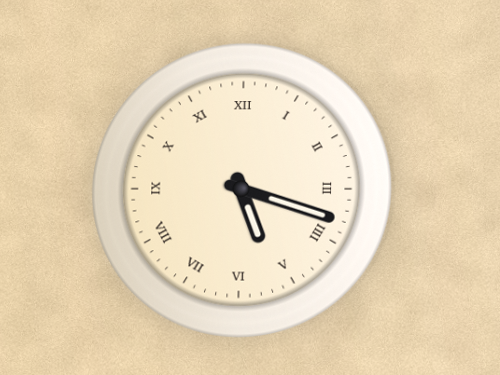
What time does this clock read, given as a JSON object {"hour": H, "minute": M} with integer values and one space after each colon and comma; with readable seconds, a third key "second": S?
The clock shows {"hour": 5, "minute": 18}
